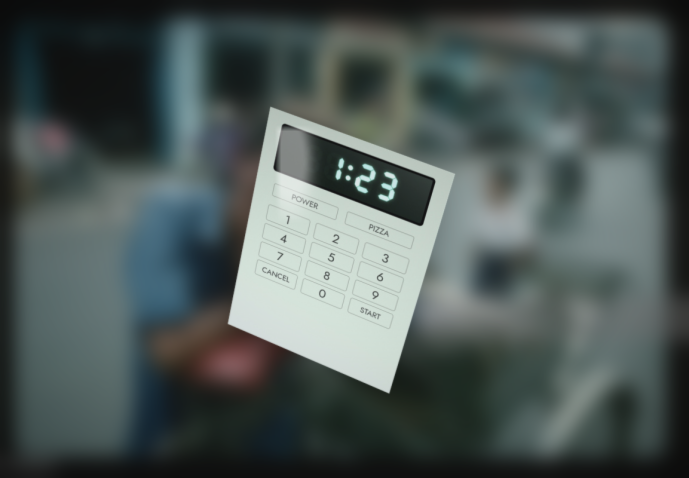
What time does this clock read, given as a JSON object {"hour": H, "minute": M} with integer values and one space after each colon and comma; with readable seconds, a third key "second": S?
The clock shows {"hour": 1, "minute": 23}
